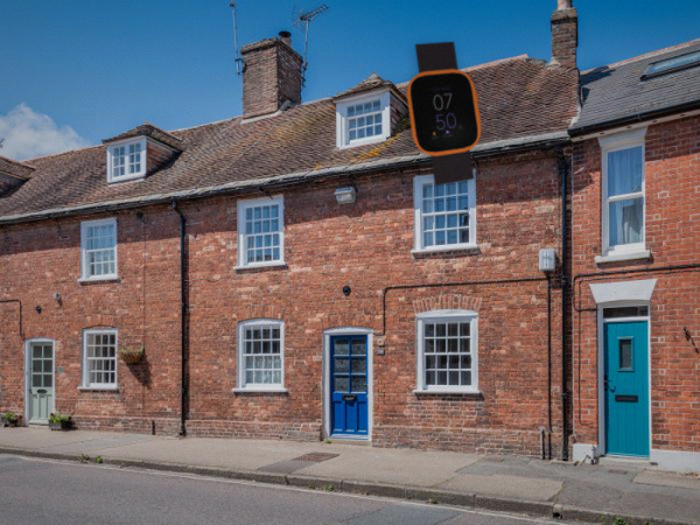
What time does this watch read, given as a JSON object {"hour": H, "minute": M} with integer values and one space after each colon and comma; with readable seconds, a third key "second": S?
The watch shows {"hour": 7, "minute": 50}
